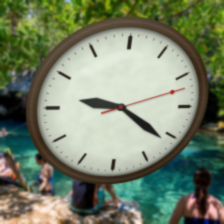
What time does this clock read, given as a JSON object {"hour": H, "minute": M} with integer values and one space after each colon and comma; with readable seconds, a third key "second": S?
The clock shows {"hour": 9, "minute": 21, "second": 12}
